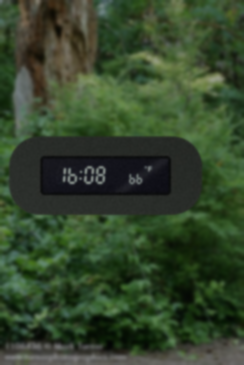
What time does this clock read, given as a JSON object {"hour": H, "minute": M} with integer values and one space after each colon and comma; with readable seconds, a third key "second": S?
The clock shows {"hour": 16, "minute": 8}
